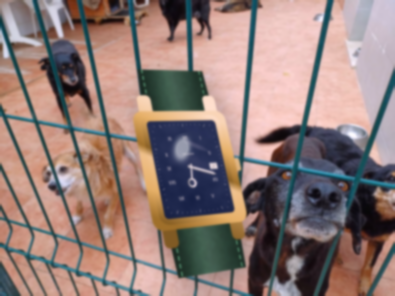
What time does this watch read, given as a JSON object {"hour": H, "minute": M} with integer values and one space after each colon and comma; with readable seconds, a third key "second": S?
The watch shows {"hour": 6, "minute": 18}
